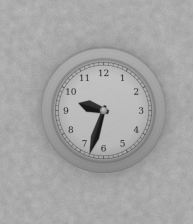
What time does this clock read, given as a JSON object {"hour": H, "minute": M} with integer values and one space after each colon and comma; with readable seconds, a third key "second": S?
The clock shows {"hour": 9, "minute": 33}
